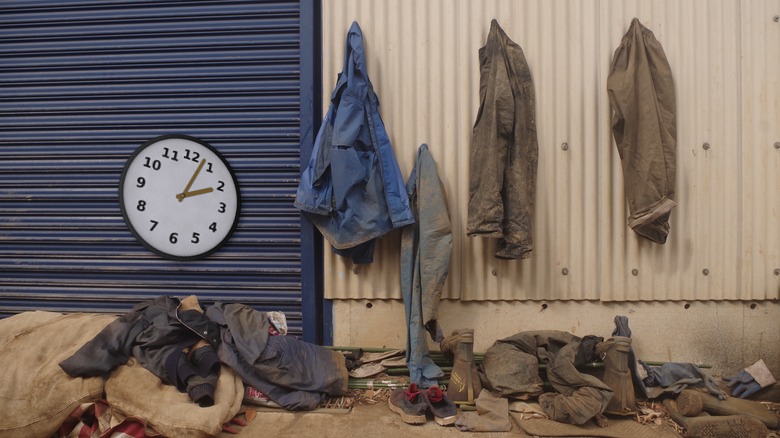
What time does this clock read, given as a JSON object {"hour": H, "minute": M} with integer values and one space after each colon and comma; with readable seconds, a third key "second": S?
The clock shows {"hour": 2, "minute": 3}
